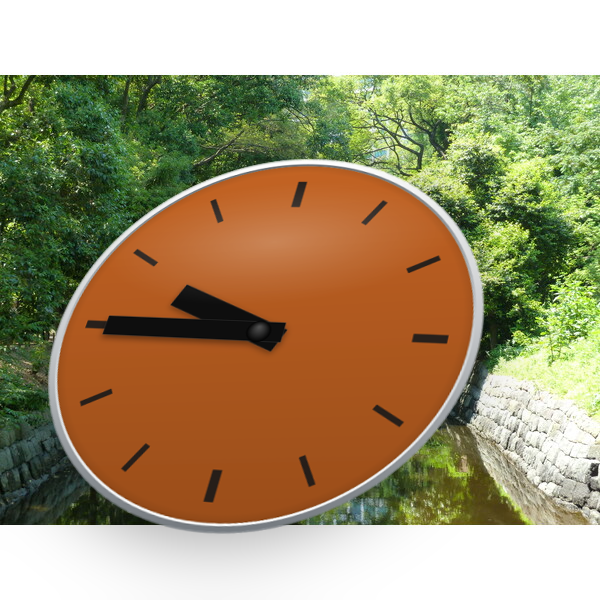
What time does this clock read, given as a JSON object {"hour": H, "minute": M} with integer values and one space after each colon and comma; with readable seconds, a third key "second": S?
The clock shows {"hour": 9, "minute": 45}
